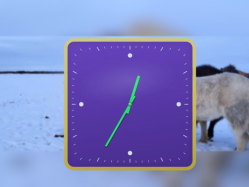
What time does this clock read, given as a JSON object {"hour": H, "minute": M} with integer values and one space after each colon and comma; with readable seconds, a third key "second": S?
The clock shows {"hour": 12, "minute": 35}
